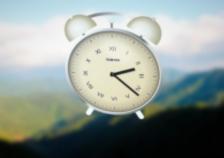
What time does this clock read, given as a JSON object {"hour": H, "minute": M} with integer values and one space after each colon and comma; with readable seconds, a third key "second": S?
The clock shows {"hour": 2, "minute": 22}
